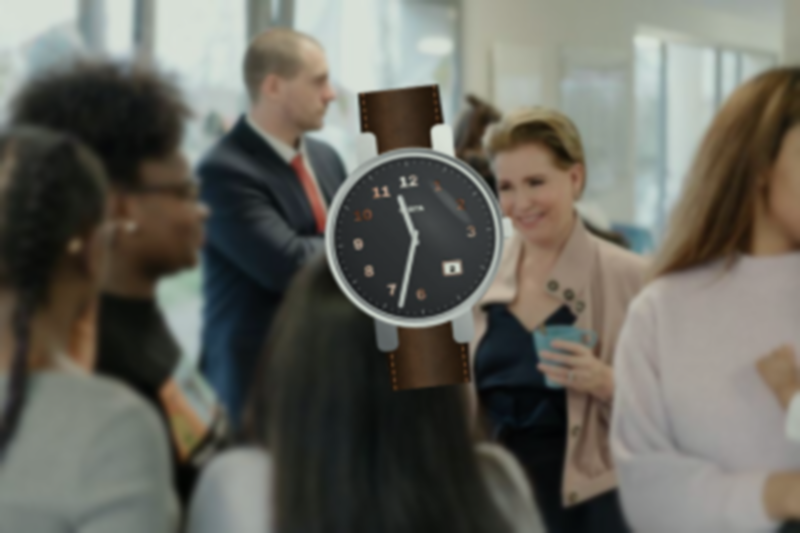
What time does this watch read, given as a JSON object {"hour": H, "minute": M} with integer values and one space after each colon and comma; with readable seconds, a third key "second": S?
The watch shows {"hour": 11, "minute": 33}
